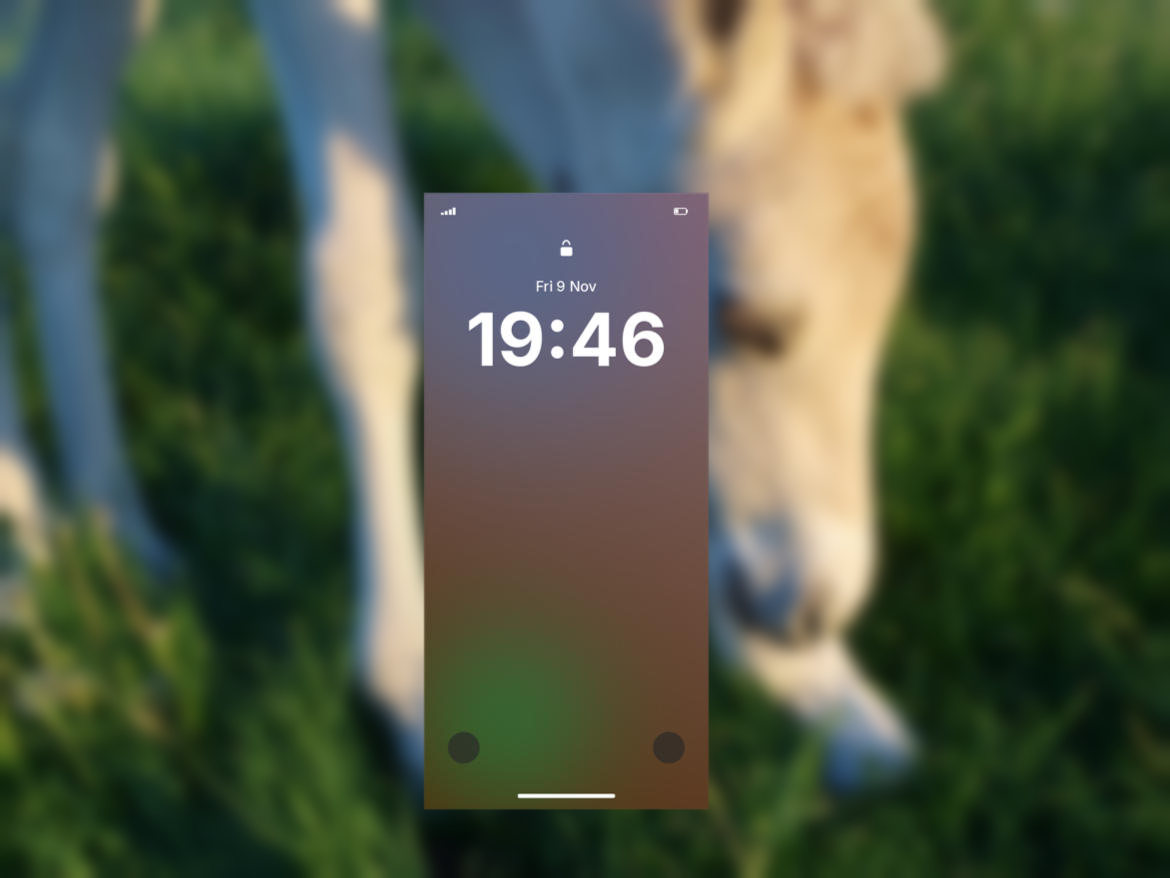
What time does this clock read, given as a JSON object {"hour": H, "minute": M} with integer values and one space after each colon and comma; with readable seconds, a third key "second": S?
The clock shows {"hour": 19, "minute": 46}
